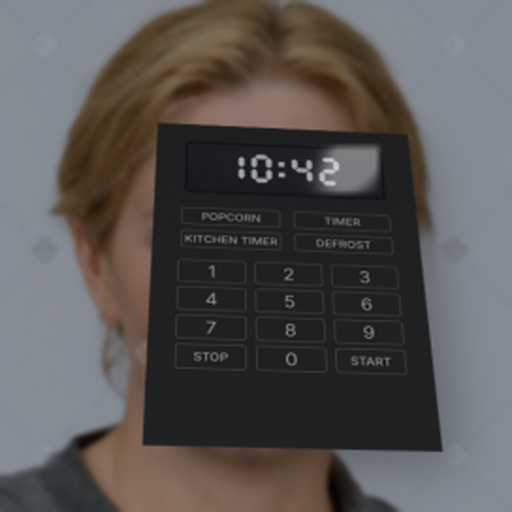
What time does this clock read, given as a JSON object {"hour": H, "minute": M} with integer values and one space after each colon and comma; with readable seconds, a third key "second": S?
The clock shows {"hour": 10, "minute": 42}
